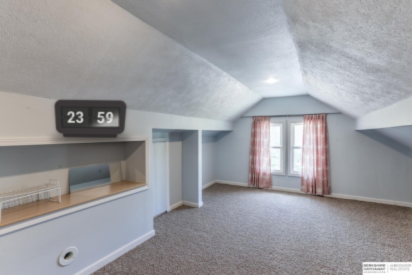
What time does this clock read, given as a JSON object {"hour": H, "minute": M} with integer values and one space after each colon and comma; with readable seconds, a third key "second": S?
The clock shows {"hour": 23, "minute": 59}
